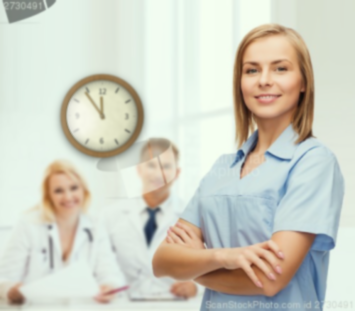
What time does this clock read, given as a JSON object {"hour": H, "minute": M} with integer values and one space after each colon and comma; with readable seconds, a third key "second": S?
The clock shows {"hour": 11, "minute": 54}
